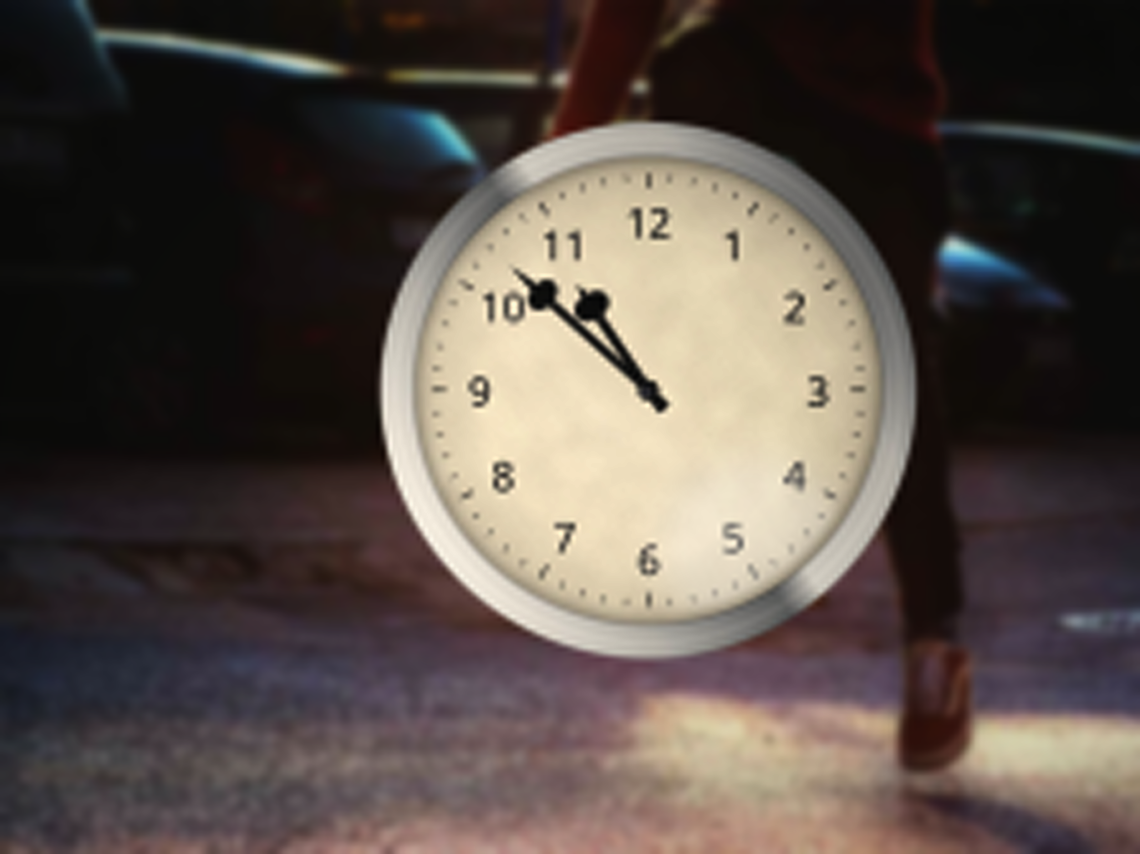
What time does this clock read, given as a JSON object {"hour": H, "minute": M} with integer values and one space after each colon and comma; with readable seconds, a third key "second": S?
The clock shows {"hour": 10, "minute": 52}
